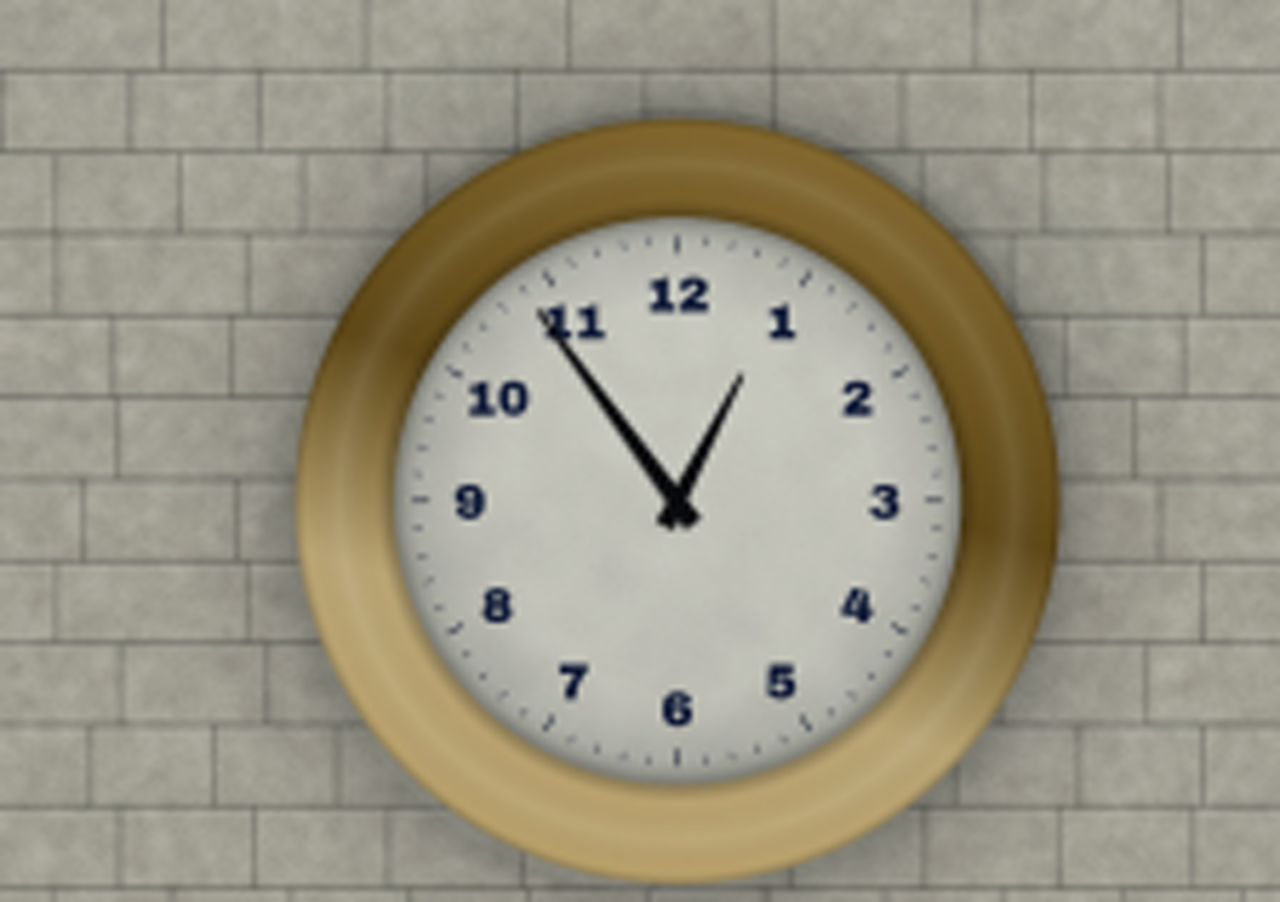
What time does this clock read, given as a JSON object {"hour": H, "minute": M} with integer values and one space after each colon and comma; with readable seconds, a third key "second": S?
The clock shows {"hour": 12, "minute": 54}
